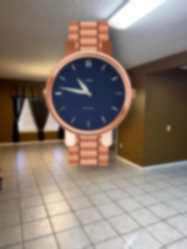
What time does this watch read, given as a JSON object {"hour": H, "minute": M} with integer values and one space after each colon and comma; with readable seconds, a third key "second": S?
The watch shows {"hour": 10, "minute": 47}
